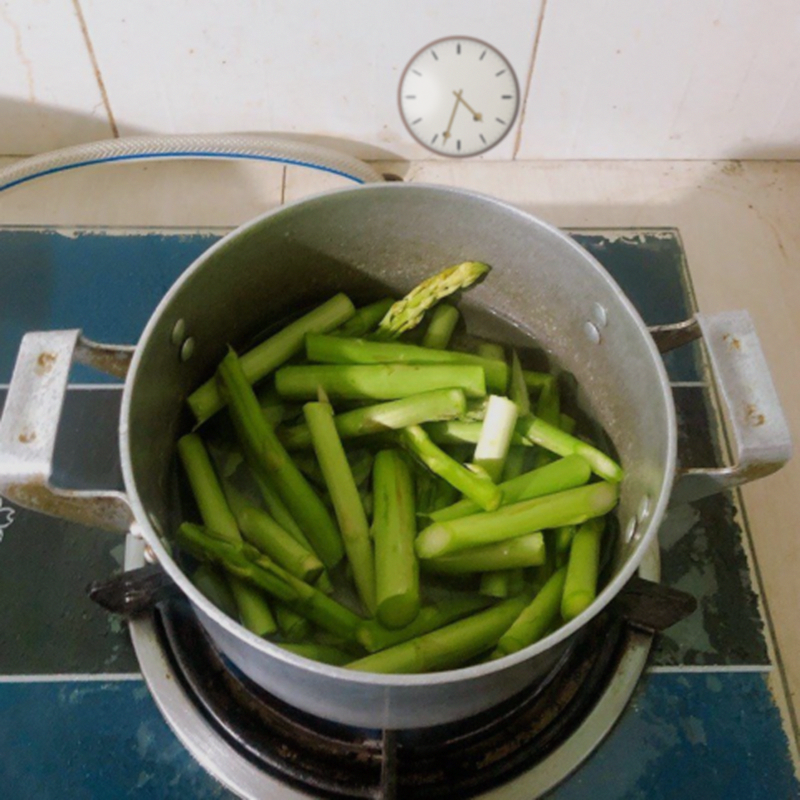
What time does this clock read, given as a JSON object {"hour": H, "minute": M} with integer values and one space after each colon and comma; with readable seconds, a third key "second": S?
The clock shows {"hour": 4, "minute": 33}
